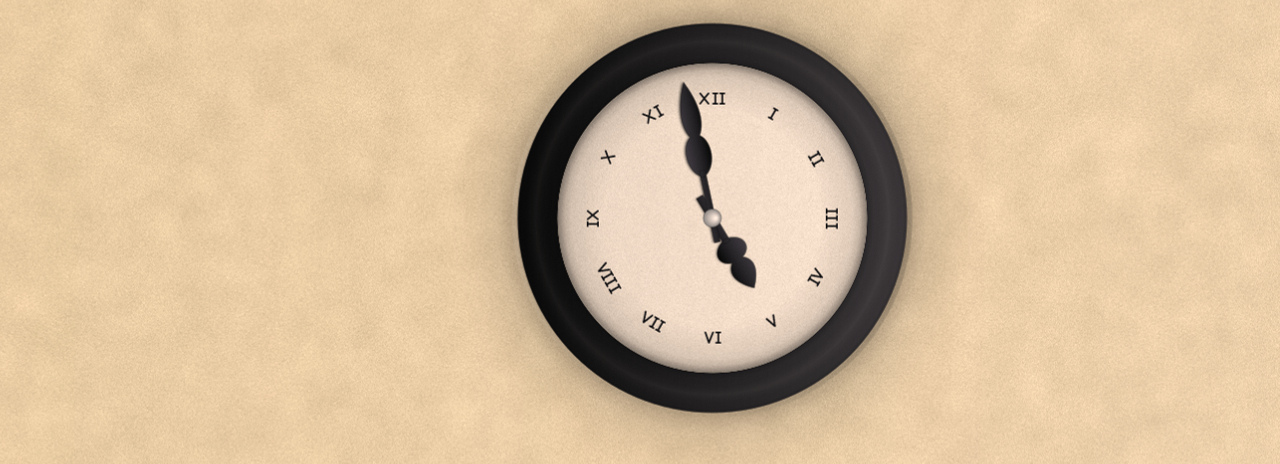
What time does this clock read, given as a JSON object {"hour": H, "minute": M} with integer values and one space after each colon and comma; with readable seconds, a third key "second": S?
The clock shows {"hour": 4, "minute": 58}
